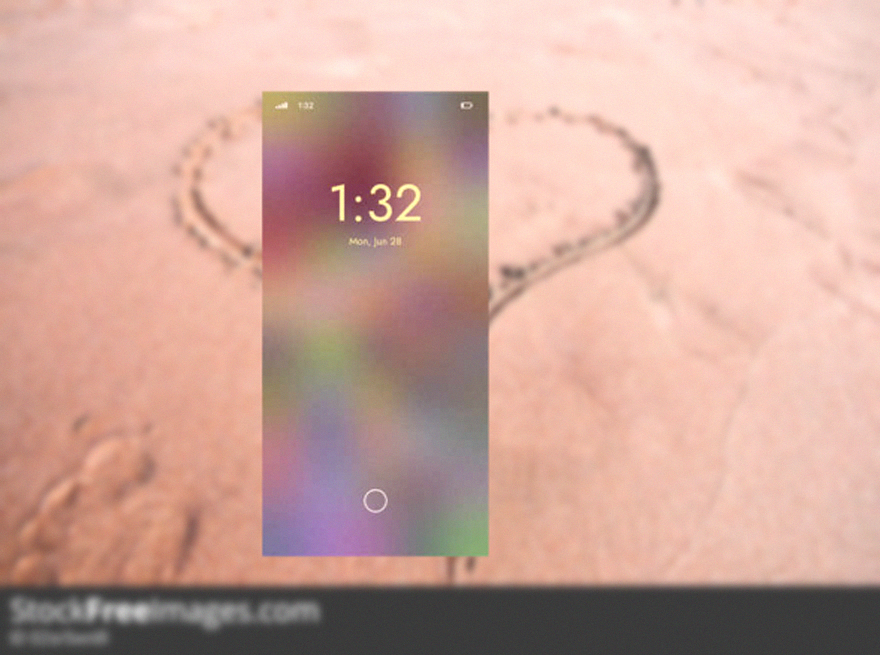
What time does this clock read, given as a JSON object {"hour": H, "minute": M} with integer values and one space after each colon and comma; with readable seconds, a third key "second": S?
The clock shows {"hour": 1, "minute": 32}
